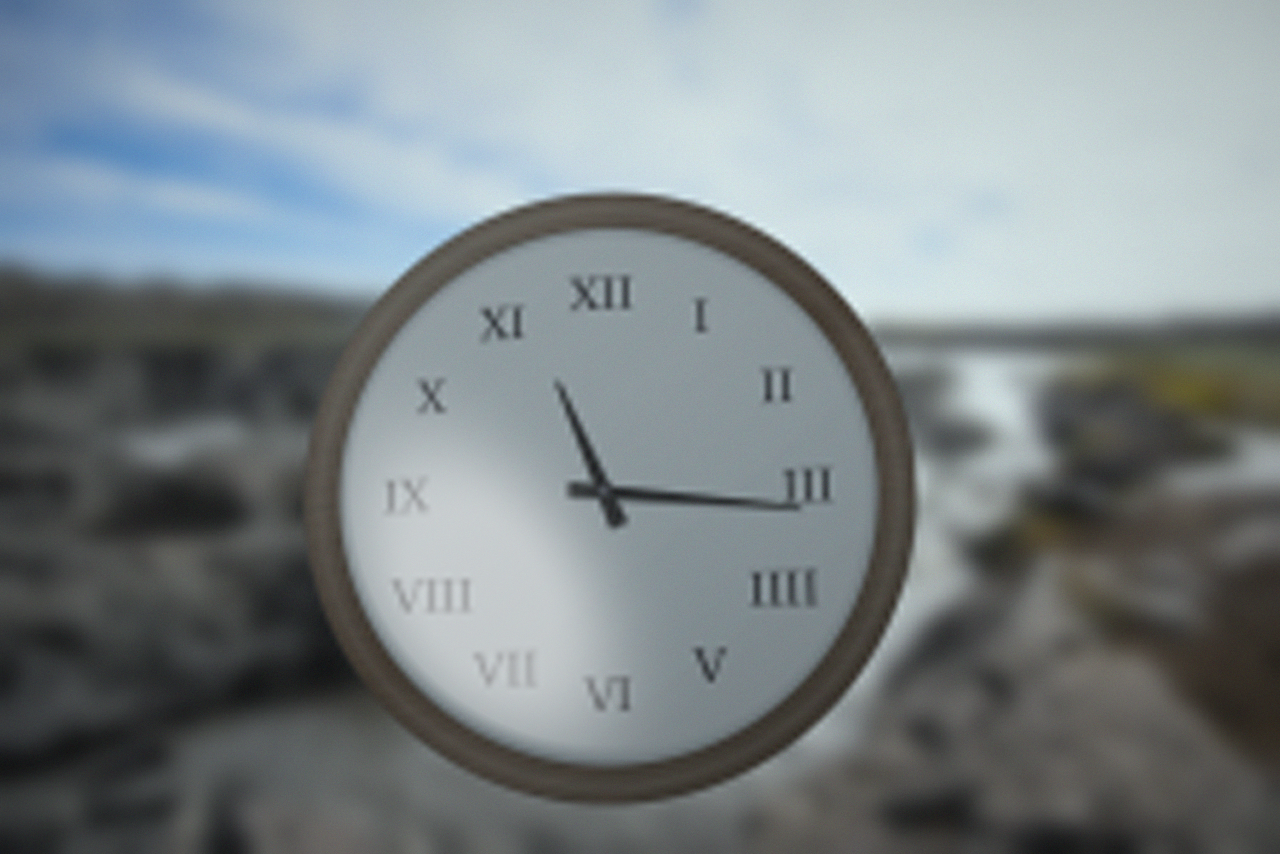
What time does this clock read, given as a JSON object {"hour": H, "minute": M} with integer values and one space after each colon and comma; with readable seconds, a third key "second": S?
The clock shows {"hour": 11, "minute": 16}
